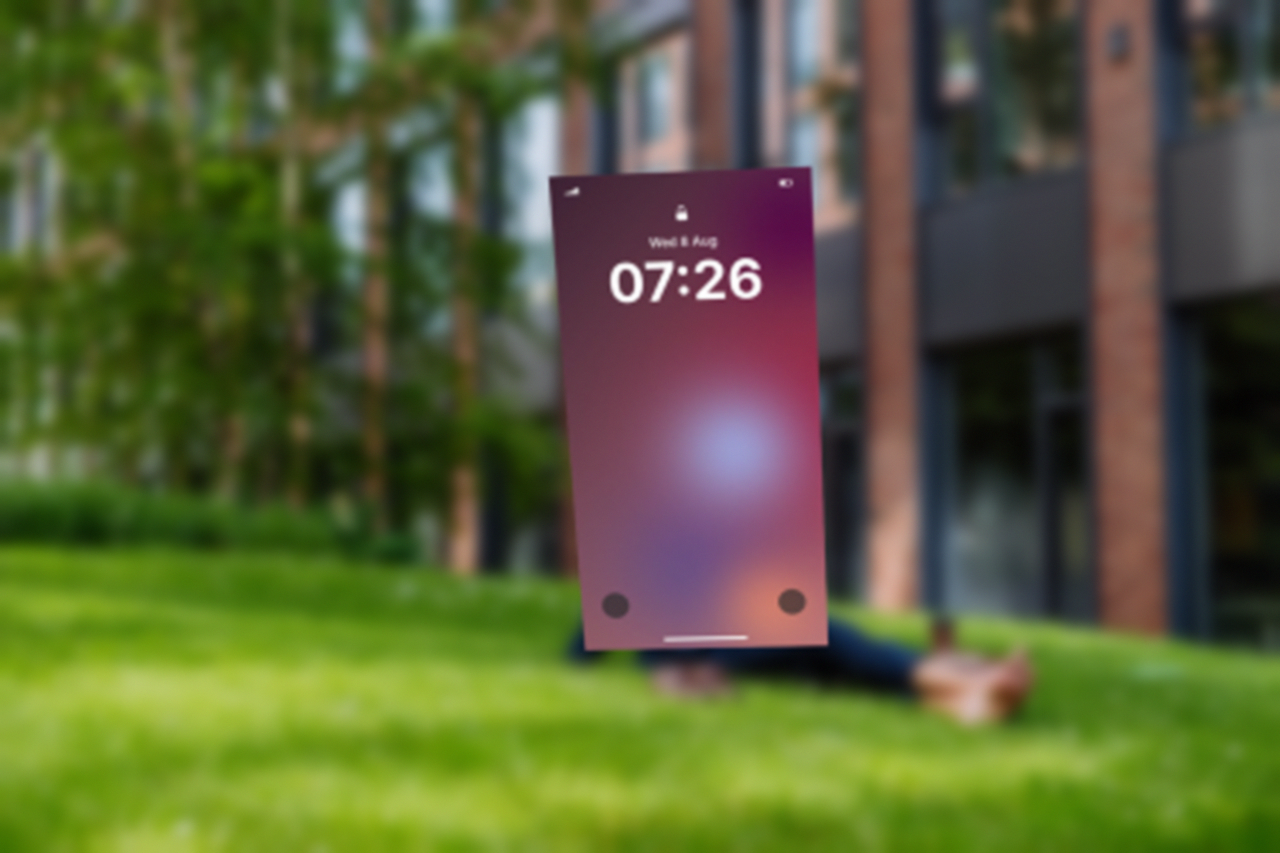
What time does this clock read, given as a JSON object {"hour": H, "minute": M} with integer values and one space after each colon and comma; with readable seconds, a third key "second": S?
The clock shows {"hour": 7, "minute": 26}
